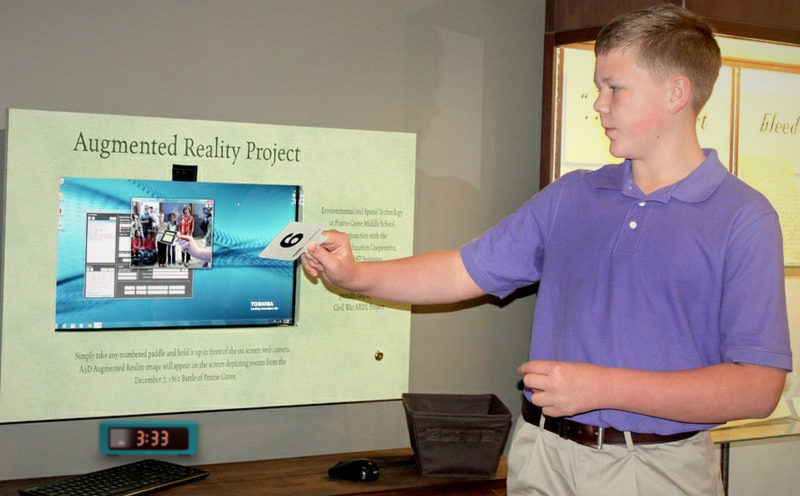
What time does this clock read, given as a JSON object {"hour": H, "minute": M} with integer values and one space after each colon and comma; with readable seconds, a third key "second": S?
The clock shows {"hour": 3, "minute": 33}
